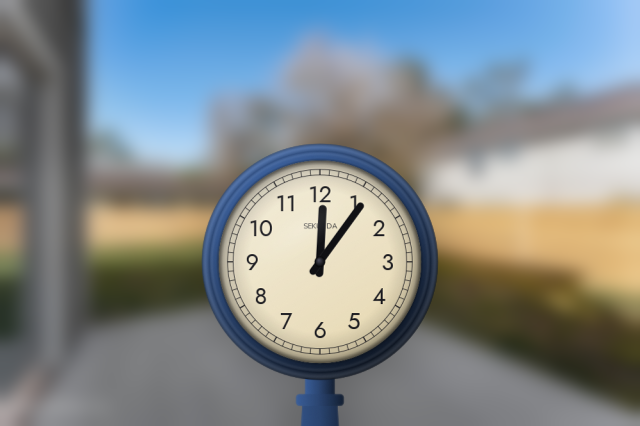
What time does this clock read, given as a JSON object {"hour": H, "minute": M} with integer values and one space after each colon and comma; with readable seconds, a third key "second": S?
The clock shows {"hour": 12, "minute": 6}
